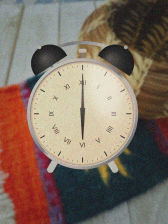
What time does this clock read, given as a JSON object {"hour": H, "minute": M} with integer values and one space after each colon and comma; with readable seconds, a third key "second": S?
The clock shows {"hour": 6, "minute": 0}
